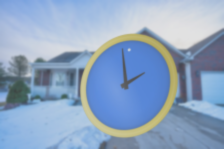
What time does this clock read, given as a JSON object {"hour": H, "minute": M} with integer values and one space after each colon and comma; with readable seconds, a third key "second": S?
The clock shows {"hour": 1, "minute": 58}
